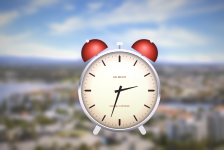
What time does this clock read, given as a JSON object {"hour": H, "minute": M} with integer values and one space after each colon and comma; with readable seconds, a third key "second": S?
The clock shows {"hour": 2, "minute": 33}
